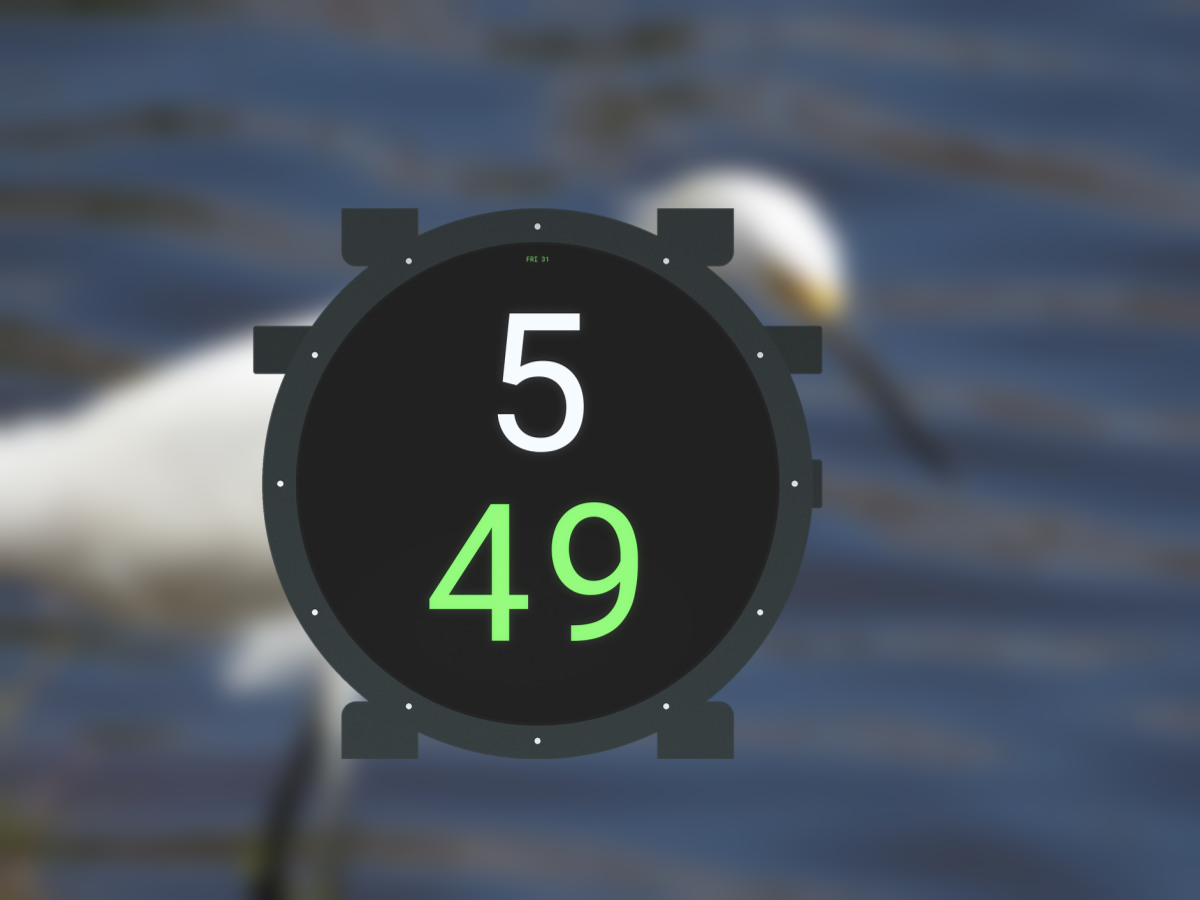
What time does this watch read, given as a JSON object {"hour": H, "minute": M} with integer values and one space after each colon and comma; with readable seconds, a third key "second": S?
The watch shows {"hour": 5, "minute": 49}
